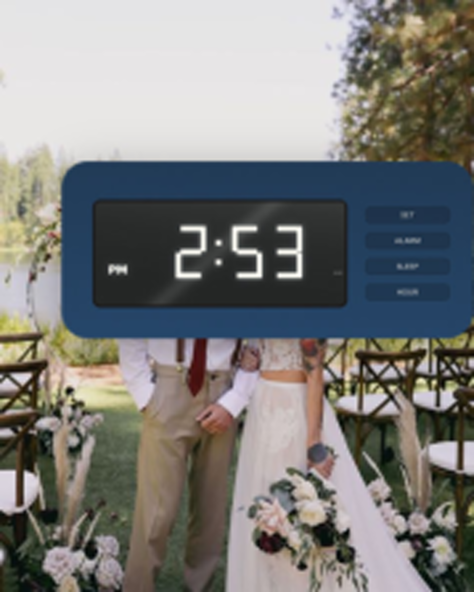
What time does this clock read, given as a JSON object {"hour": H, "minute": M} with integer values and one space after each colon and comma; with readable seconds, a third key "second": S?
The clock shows {"hour": 2, "minute": 53}
